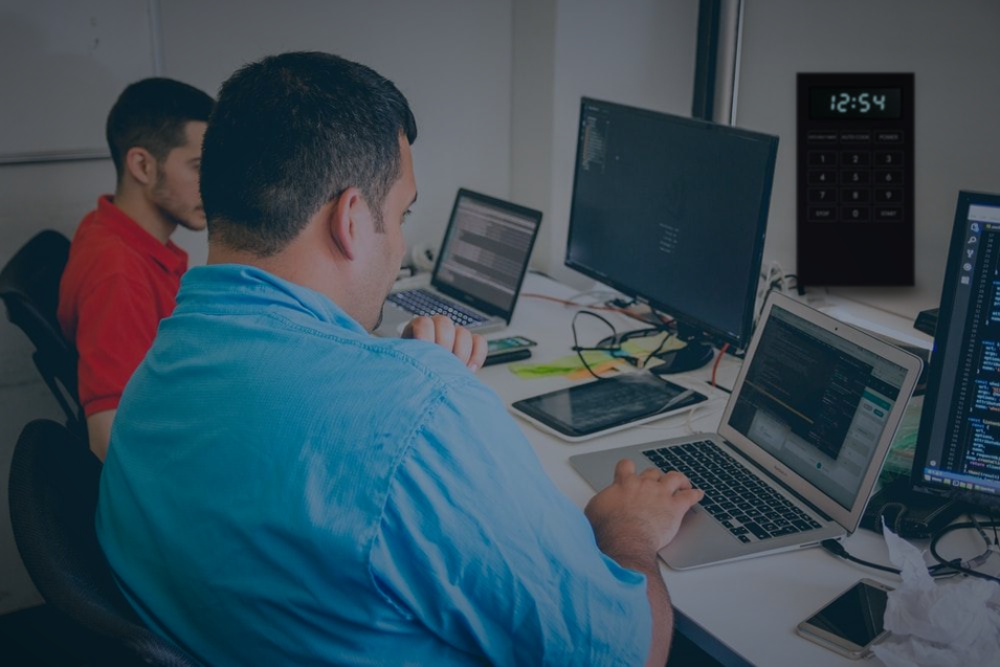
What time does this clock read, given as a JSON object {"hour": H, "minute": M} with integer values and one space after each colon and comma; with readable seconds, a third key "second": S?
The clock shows {"hour": 12, "minute": 54}
